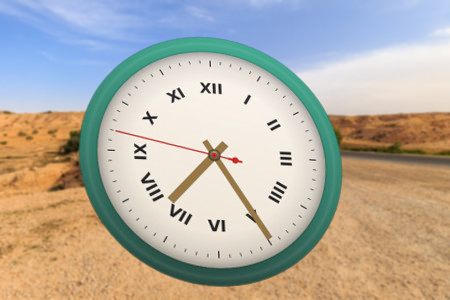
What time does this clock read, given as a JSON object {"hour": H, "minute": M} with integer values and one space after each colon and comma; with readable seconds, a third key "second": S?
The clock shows {"hour": 7, "minute": 24, "second": 47}
